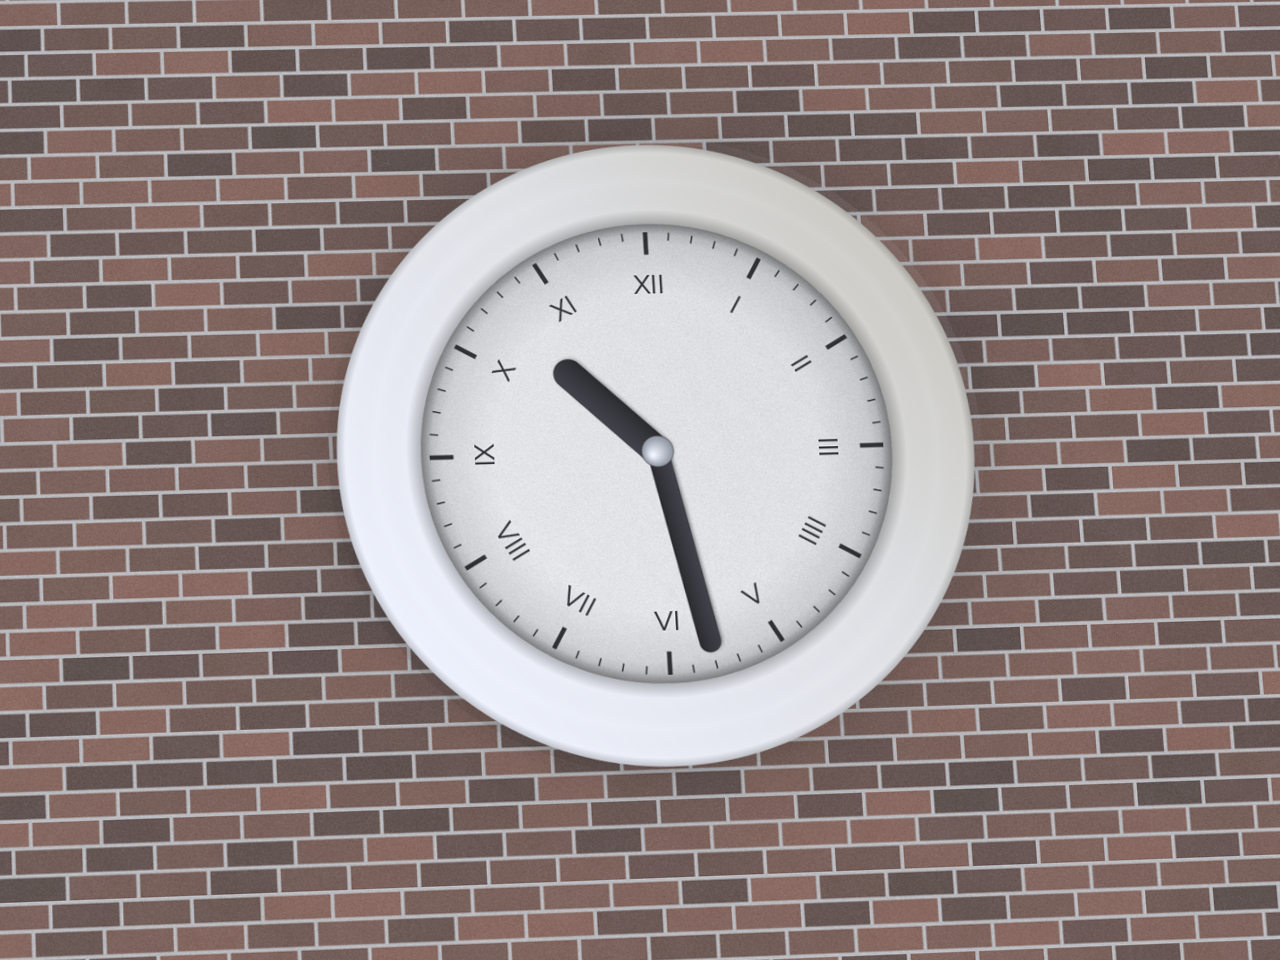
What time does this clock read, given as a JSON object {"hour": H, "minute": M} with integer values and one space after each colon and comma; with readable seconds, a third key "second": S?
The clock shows {"hour": 10, "minute": 28}
